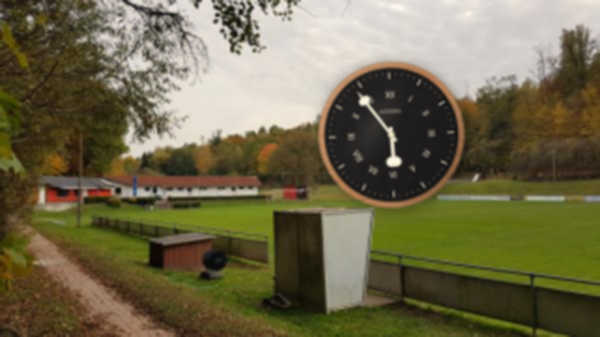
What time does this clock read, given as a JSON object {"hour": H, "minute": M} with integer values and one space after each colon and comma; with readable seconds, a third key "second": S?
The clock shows {"hour": 5, "minute": 54}
